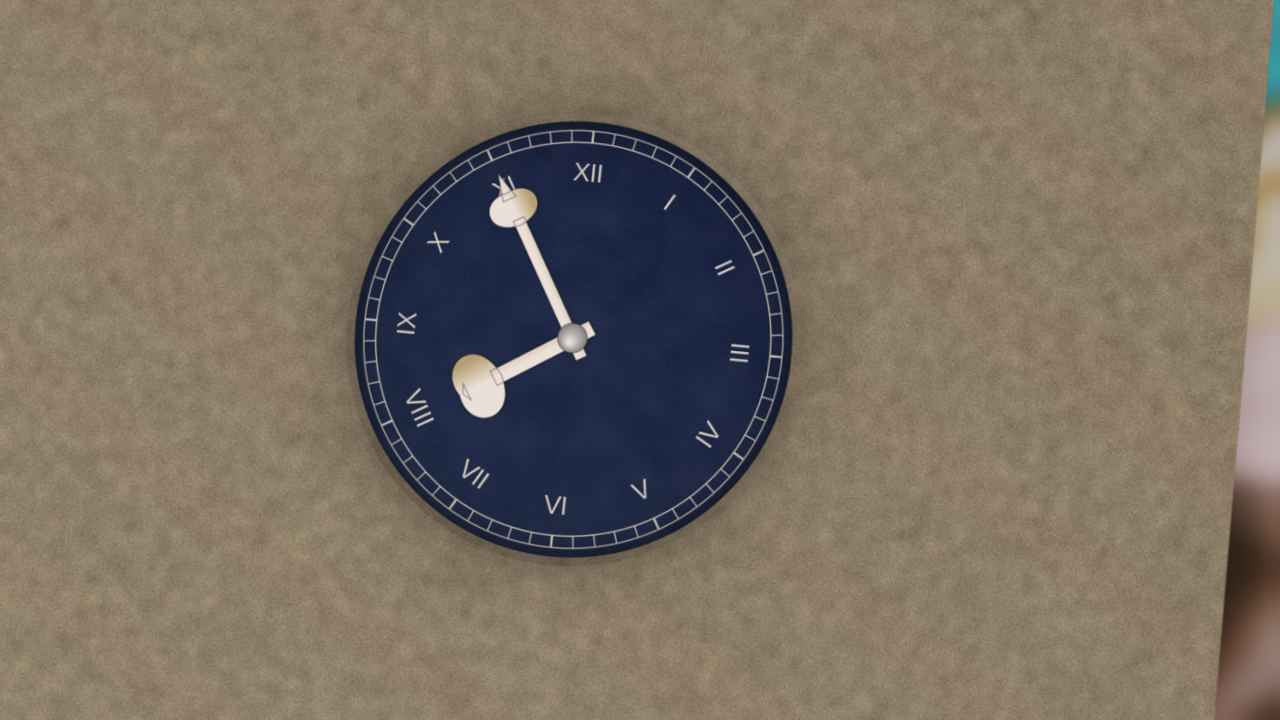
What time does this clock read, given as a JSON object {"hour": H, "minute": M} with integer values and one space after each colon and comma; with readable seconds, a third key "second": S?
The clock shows {"hour": 7, "minute": 55}
